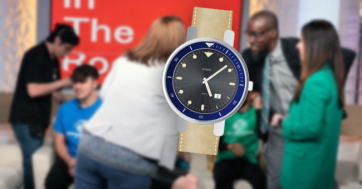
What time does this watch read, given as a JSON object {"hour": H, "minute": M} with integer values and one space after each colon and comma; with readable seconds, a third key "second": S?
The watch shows {"hour": 5, "minute": 8}
